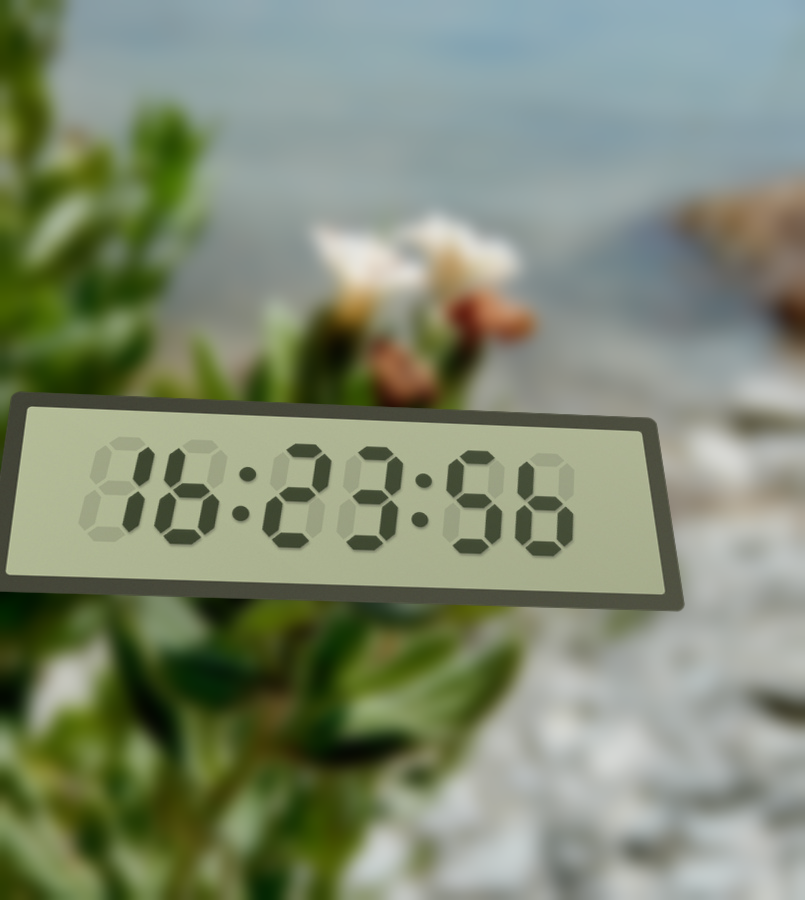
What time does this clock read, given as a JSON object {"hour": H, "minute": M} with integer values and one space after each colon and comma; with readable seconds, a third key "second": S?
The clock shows {"hour": 16, "minute": 23, "second": 56}
